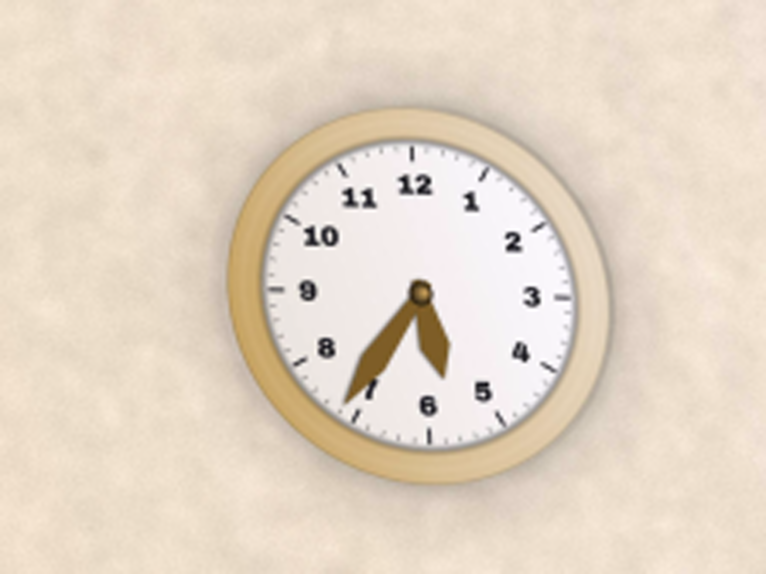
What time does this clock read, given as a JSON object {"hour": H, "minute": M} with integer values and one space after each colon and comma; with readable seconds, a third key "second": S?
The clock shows {"hour": 5, "minute": 36}
